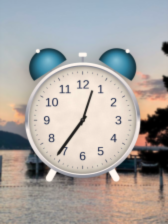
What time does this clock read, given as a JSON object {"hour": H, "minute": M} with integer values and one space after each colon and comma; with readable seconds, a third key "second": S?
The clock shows {"hour": 12, "minute": 36}
